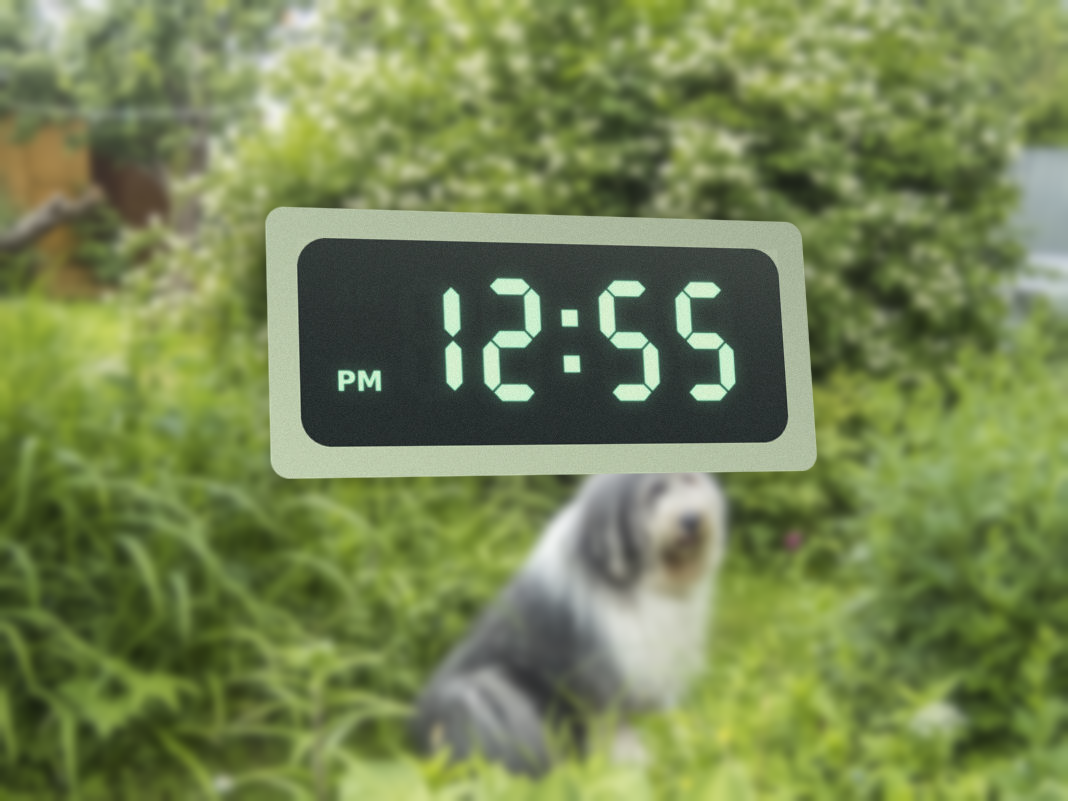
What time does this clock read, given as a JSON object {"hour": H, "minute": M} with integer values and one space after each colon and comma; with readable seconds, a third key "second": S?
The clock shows {"hour": 12, "minute": 55}
